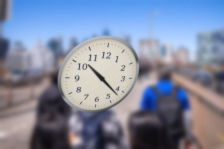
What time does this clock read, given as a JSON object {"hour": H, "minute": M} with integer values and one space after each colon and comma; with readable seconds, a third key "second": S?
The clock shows {"hour": 10, "minute": 22}
